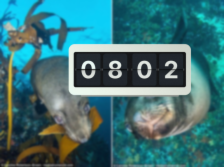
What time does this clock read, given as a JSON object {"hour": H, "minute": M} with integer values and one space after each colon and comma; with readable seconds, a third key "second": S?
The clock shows {"hour": 8, "minute": 2}
